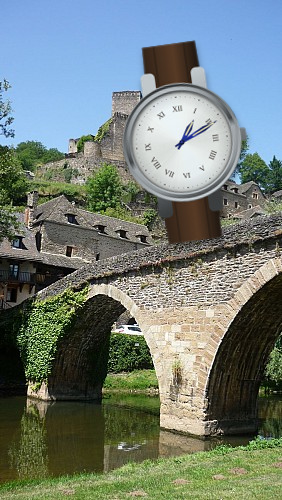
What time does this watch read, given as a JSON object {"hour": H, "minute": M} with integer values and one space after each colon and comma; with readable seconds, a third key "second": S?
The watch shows {"hour": 1, "minute": 11}
